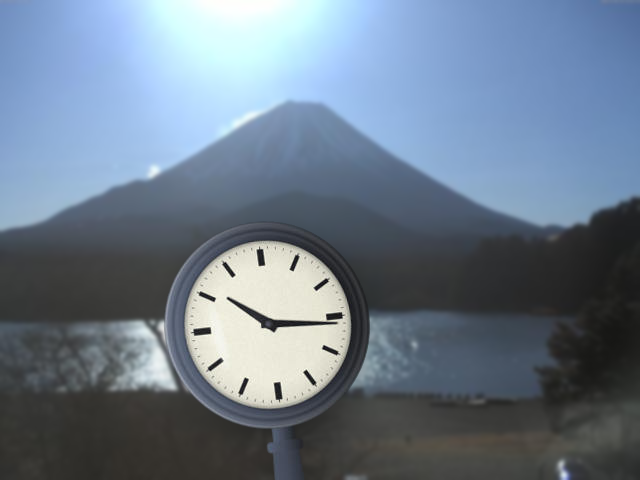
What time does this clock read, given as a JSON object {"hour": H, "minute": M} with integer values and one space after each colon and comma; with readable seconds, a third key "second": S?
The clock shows {"hour": 10, "minute": 16}
